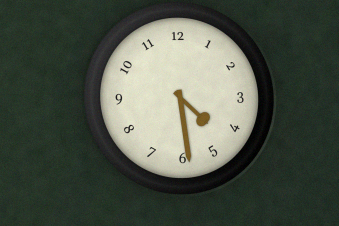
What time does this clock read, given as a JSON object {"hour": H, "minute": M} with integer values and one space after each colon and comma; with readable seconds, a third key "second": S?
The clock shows {"hour": 4, "minute": 29}
